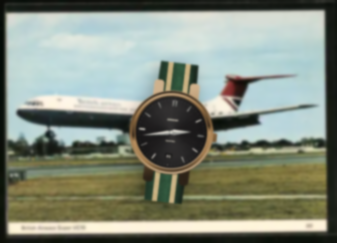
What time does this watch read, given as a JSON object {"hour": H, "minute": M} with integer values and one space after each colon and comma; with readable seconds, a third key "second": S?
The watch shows {"hour": 2, "minute": 43}
